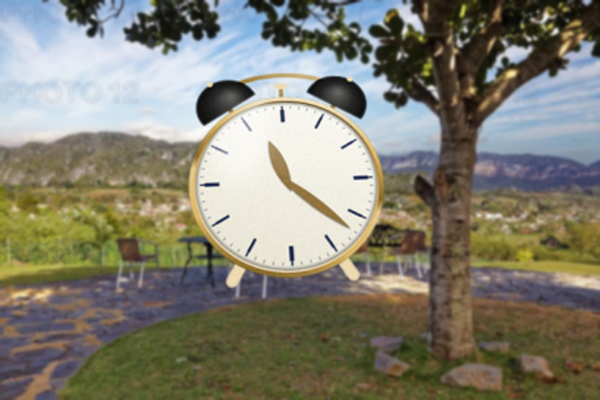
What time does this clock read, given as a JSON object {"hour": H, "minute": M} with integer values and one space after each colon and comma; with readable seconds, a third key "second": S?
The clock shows {"hour": 11, "minute": 22}
